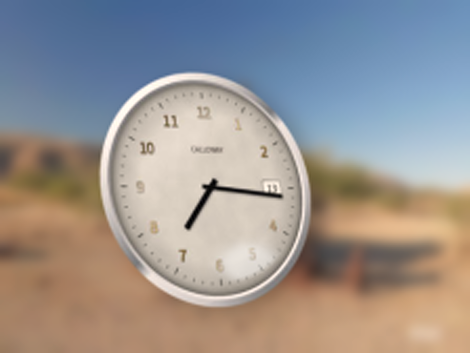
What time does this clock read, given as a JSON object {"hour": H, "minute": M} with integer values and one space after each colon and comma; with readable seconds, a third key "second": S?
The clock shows {"hour": 7, "minute": 16}
